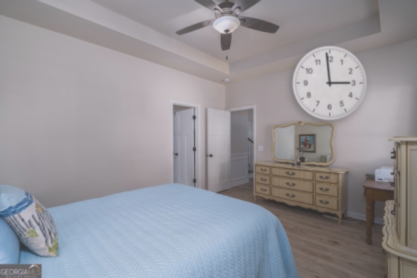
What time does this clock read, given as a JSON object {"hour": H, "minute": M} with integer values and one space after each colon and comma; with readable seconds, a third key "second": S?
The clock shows {"hour": 2, "minute": 59}
